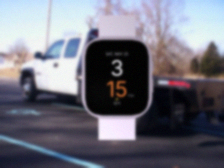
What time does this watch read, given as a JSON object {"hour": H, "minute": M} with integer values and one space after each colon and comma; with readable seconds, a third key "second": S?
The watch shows {"hour": 3, "minute": 15}
